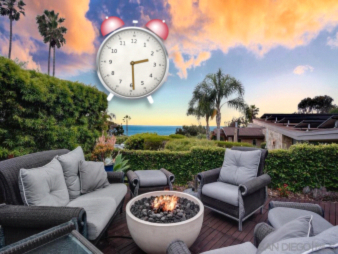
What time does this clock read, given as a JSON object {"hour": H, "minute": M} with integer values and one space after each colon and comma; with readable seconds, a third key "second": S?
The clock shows {"hour": 2, "minute": 29}
